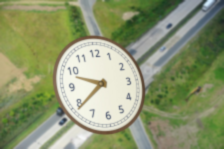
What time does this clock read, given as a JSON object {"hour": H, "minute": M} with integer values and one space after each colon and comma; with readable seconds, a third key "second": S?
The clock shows {"hour": 9, "minute": 39}
